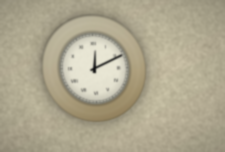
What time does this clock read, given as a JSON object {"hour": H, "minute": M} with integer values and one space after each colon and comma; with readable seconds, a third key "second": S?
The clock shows {"hour": 12, "minute": 11}
